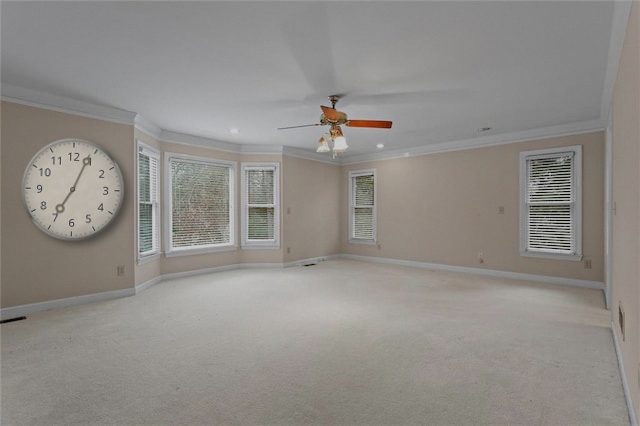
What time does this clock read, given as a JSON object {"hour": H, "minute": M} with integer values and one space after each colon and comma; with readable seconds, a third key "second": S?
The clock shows {"hour": 7, "minute": 4}
